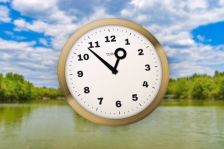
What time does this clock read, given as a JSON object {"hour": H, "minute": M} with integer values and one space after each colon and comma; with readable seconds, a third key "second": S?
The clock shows {"hour": 12, "minute": 53}
